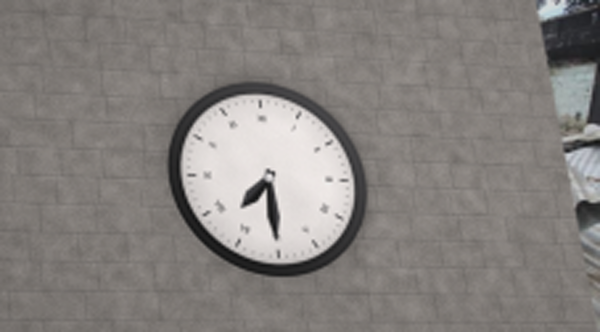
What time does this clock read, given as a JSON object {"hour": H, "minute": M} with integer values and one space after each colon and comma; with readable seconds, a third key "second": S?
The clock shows {"hour": 7, "minute": 30}
